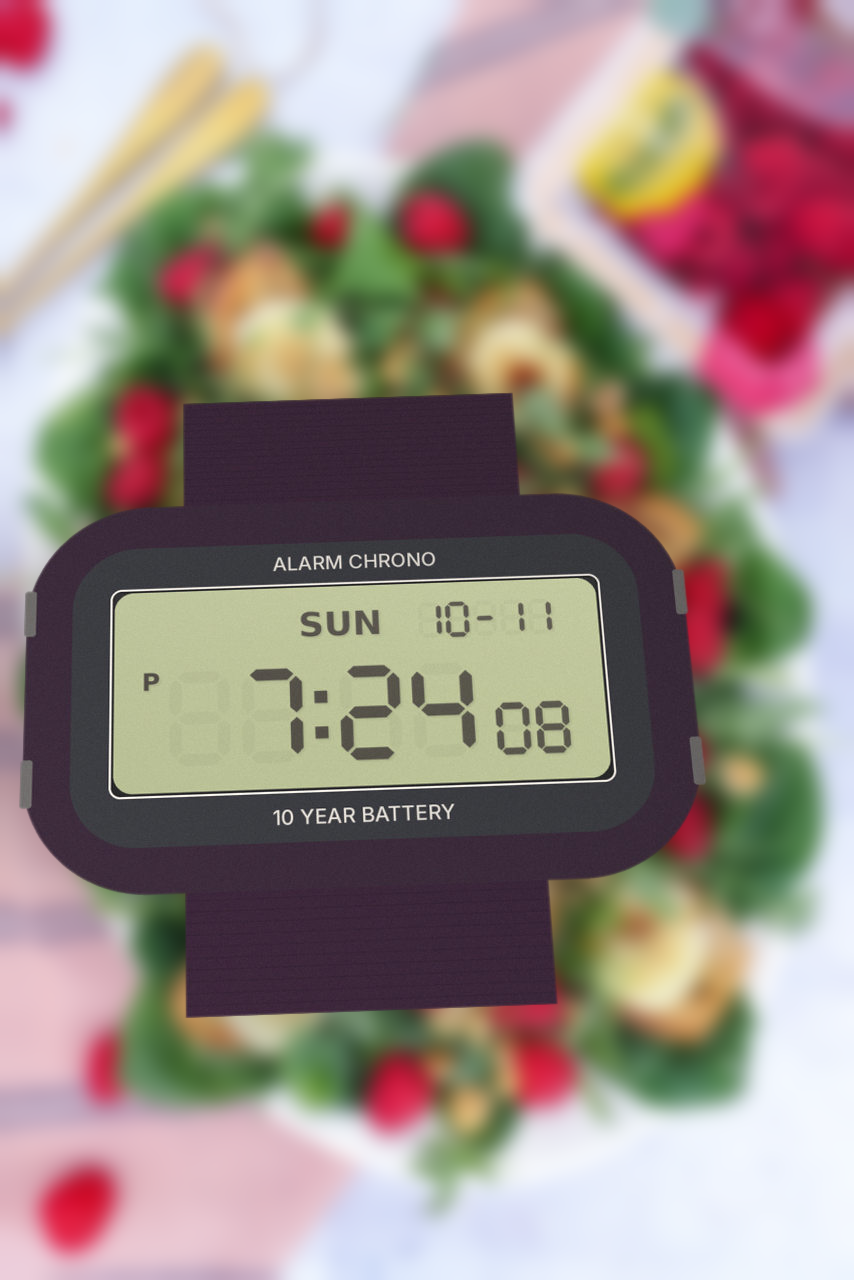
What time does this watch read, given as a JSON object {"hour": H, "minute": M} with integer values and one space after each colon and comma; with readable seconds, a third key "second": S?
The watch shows {"hour": 7, "minute": 24, "second": 8}
